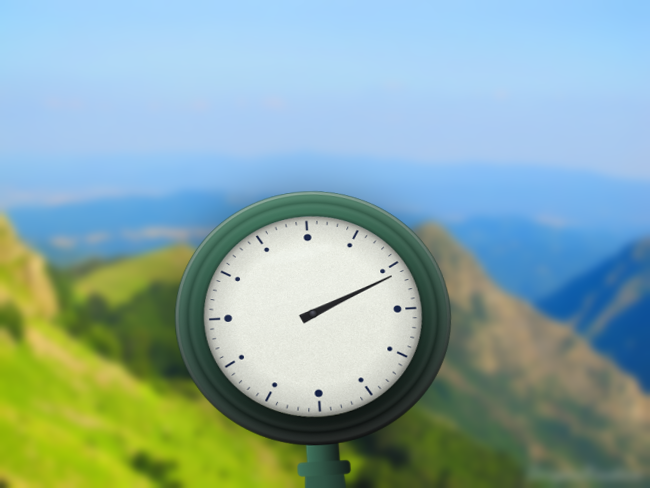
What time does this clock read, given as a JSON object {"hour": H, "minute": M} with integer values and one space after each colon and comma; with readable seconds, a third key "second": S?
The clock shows {"hour": 2, "minute": 11}
